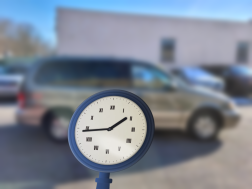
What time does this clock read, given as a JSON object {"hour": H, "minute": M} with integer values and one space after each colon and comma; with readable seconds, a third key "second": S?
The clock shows {"hour": 1, "minute": 44}
